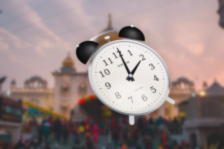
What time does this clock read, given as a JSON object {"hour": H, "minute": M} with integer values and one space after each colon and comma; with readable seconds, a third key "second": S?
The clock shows {"hour": 2, "minute": 1}
